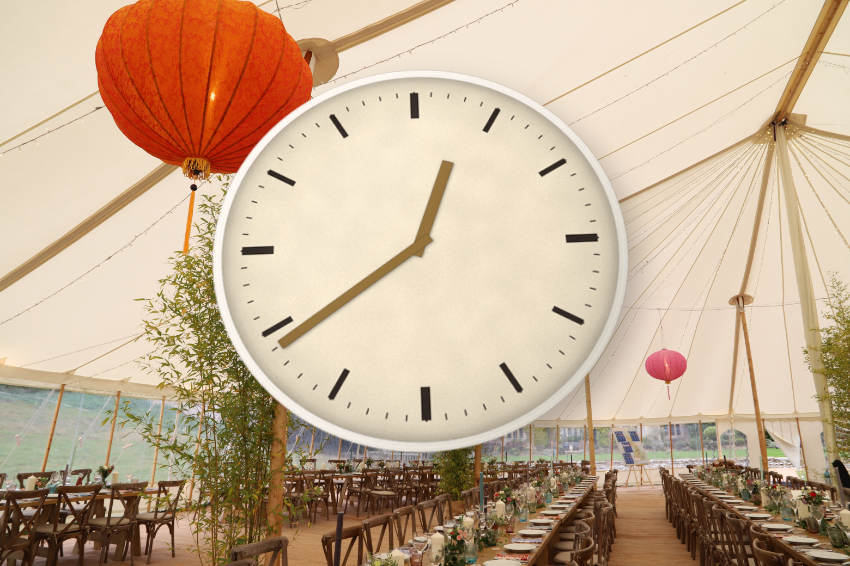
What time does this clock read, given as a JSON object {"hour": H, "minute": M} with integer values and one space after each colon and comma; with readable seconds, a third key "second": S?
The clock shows {"hour": 12, "minute": 39}
